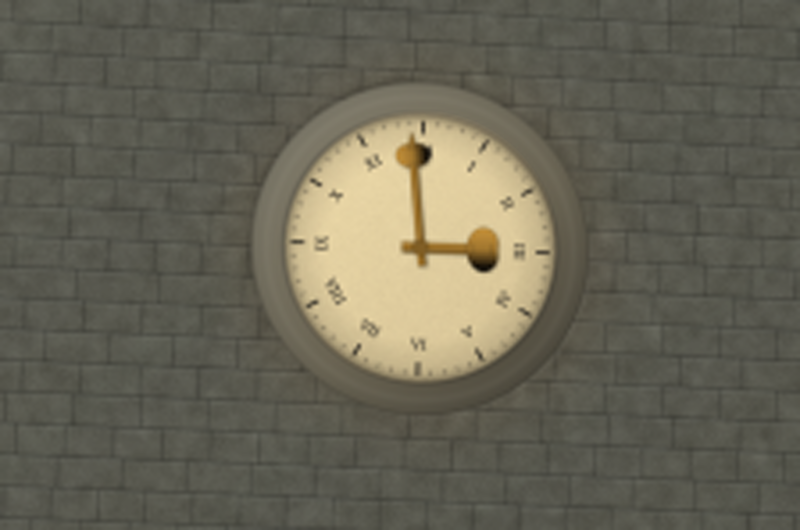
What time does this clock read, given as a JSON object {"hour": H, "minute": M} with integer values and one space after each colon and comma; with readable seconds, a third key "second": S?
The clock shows {"hour": 2, "minute": 59}
